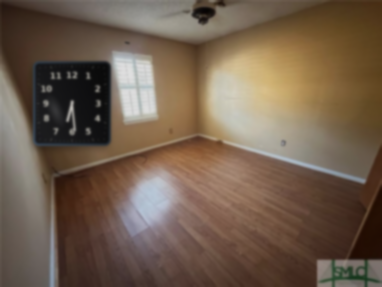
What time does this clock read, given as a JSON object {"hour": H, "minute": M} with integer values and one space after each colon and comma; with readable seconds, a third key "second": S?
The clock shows {"hour": 6, "minute": 29}
